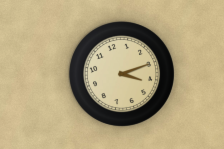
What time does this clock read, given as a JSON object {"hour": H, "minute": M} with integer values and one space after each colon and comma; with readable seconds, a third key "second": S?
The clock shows {"hour": 4, "minute": 15}
